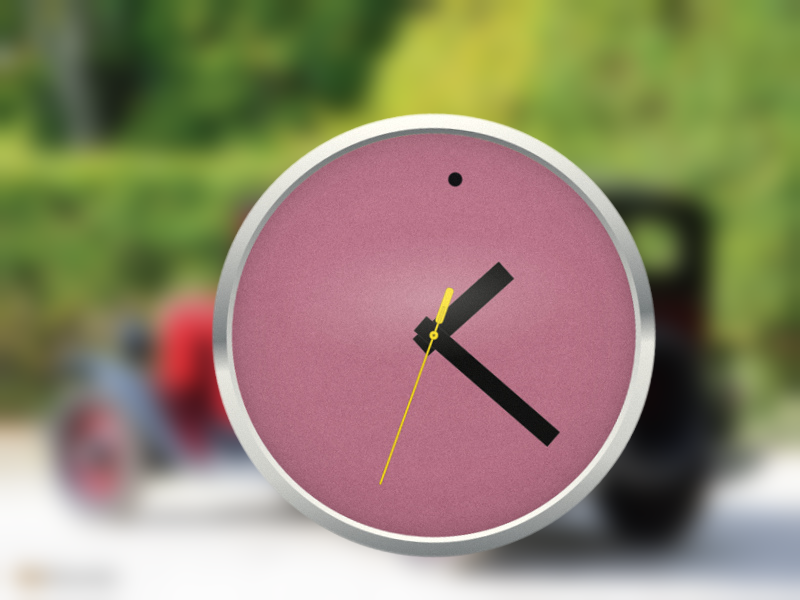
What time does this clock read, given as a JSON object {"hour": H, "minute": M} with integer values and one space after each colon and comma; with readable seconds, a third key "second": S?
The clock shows {"hour": 1, "minute": 20, "second": 32}
